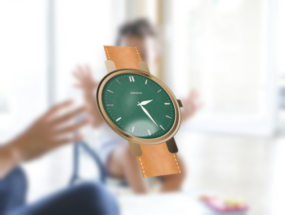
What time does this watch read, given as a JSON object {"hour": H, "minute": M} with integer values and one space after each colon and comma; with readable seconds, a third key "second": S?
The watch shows {"hour": 2, "minute": 26}
